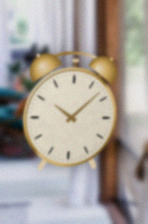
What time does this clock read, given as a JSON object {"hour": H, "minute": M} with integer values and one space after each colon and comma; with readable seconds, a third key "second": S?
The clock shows {"hour": 10, "minute": 8}
